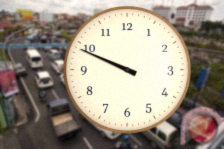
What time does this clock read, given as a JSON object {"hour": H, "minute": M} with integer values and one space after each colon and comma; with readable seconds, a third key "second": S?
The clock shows {"hour": 9, "minute": 49}
